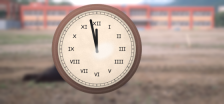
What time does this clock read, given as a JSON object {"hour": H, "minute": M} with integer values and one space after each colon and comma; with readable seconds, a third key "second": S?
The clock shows {"hour": 11, "minute": 58}
